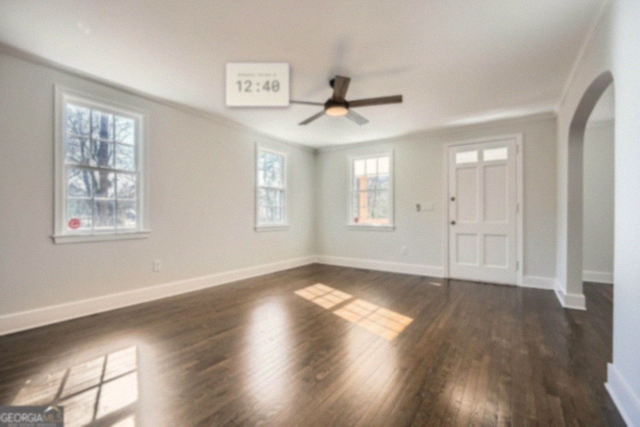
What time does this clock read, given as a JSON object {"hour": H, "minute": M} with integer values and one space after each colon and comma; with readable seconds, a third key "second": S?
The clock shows {"hour": 12, "minute": 40}
